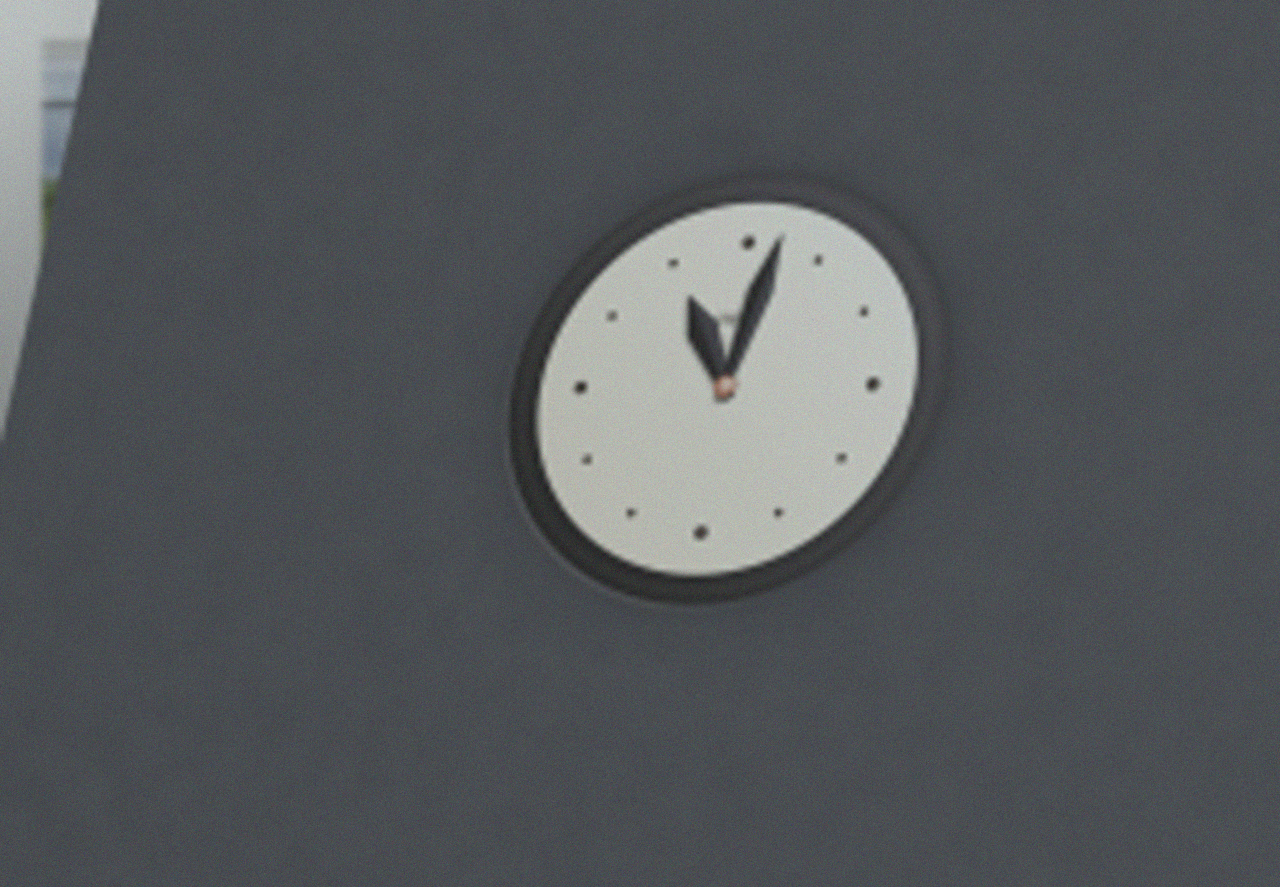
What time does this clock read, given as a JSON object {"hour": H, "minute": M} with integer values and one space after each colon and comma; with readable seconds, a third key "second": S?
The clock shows {"hour": 11, "minute": 2}
